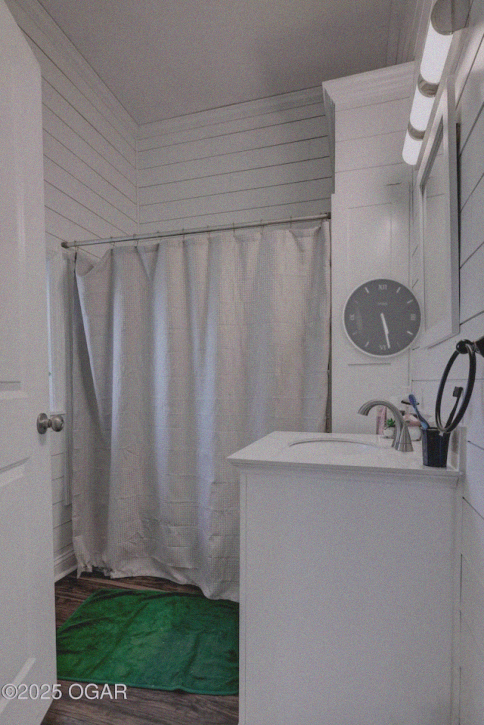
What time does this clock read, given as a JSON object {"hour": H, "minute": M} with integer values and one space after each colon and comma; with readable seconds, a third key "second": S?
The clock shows {"hour": 5, "minute": 28}
